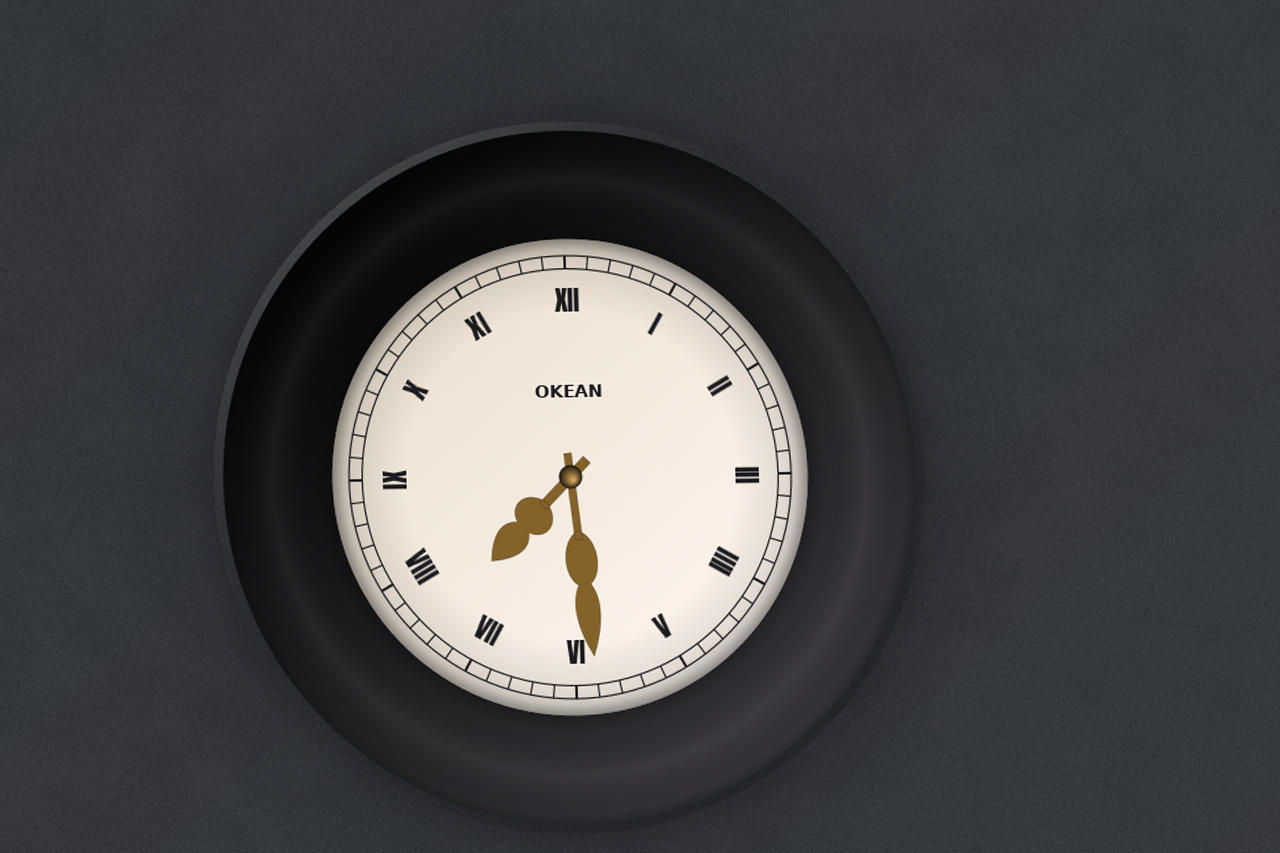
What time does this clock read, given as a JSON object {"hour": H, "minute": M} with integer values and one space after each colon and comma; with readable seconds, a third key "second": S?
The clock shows {"hour": 7, "minute": 29}
